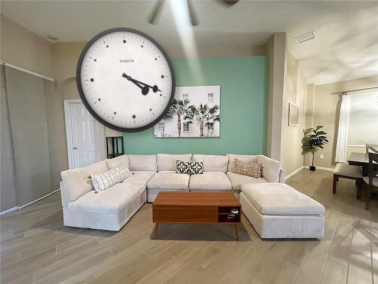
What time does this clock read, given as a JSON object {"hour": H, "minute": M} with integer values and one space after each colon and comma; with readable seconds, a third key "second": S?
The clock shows {"hour": 4, "minute": 19}
